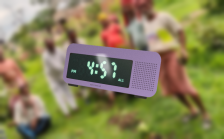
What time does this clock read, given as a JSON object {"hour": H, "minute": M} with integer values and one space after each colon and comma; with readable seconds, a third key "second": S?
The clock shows {"hour": 4, "minute": 57}
